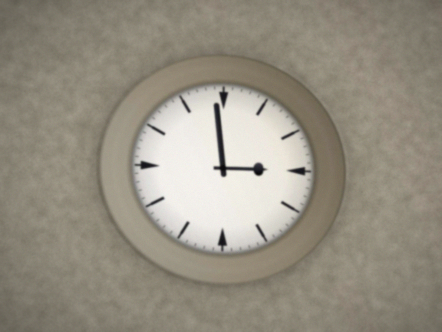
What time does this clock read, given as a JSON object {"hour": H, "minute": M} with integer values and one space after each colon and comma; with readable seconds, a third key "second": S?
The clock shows {"hour": 2, "minute": 59}
